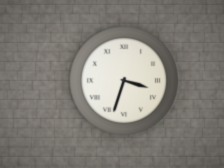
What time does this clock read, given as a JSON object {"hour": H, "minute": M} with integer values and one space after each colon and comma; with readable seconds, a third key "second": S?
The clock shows {"hour": 3, "minute": 33}
